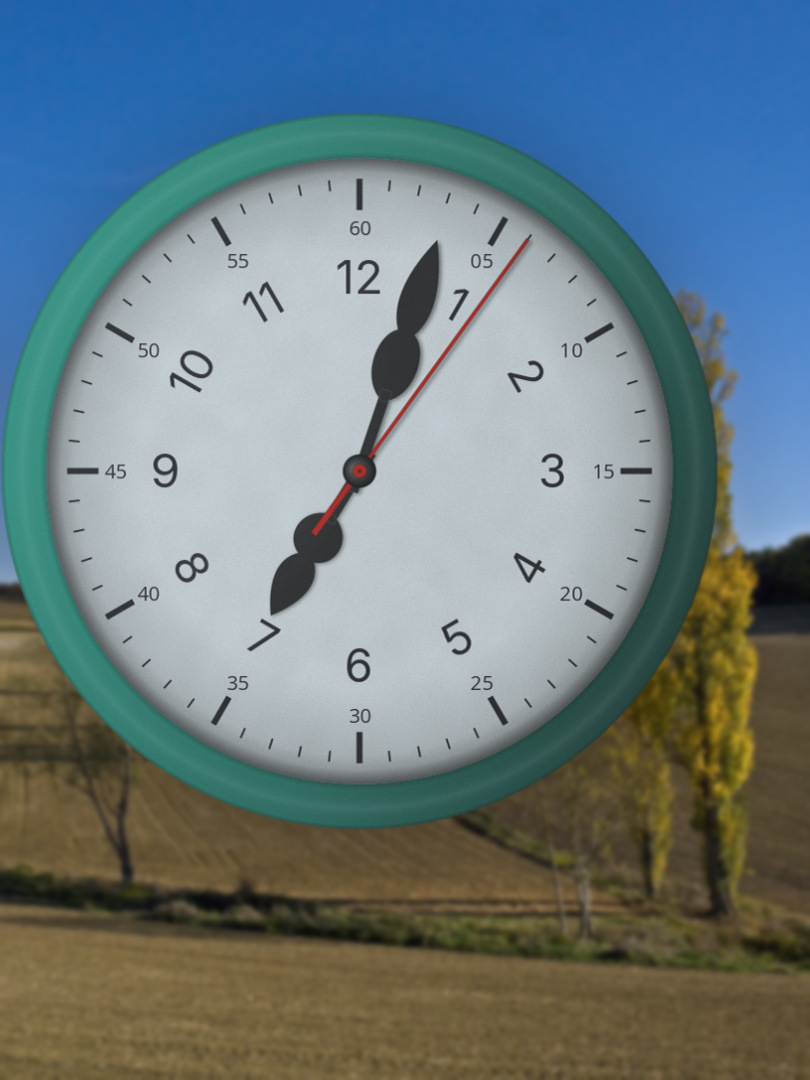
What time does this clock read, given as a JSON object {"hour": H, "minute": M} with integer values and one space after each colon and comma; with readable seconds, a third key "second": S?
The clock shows {"hour": 7, "minute": 3, "second": 6}
